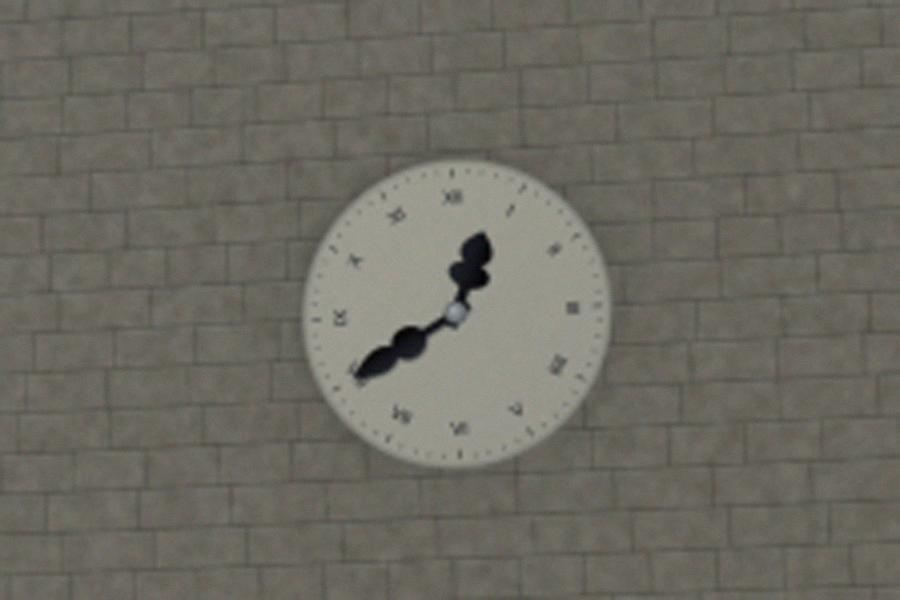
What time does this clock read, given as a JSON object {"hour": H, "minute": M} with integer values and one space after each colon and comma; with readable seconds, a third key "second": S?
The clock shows {"hour": 12, "minute": 40}
